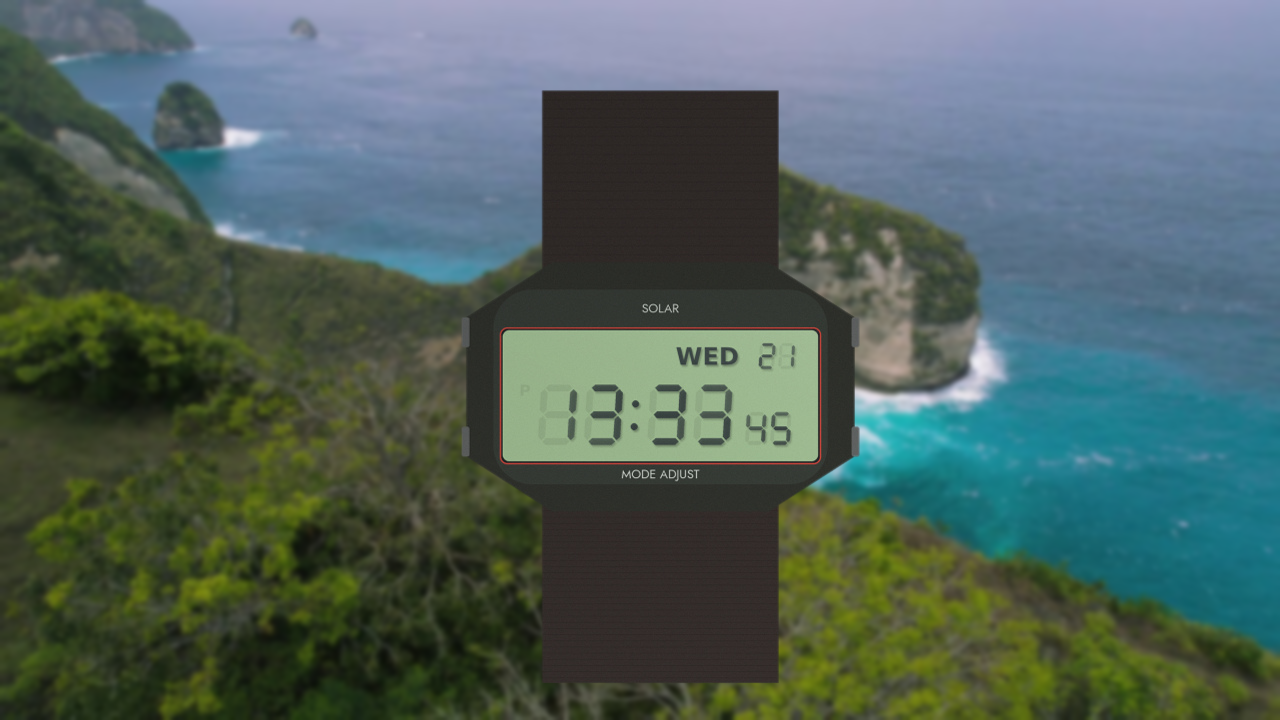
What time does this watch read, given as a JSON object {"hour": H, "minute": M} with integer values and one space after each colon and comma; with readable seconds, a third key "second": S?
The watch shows {"hour": 13, "minute": 33, "second": 45}
